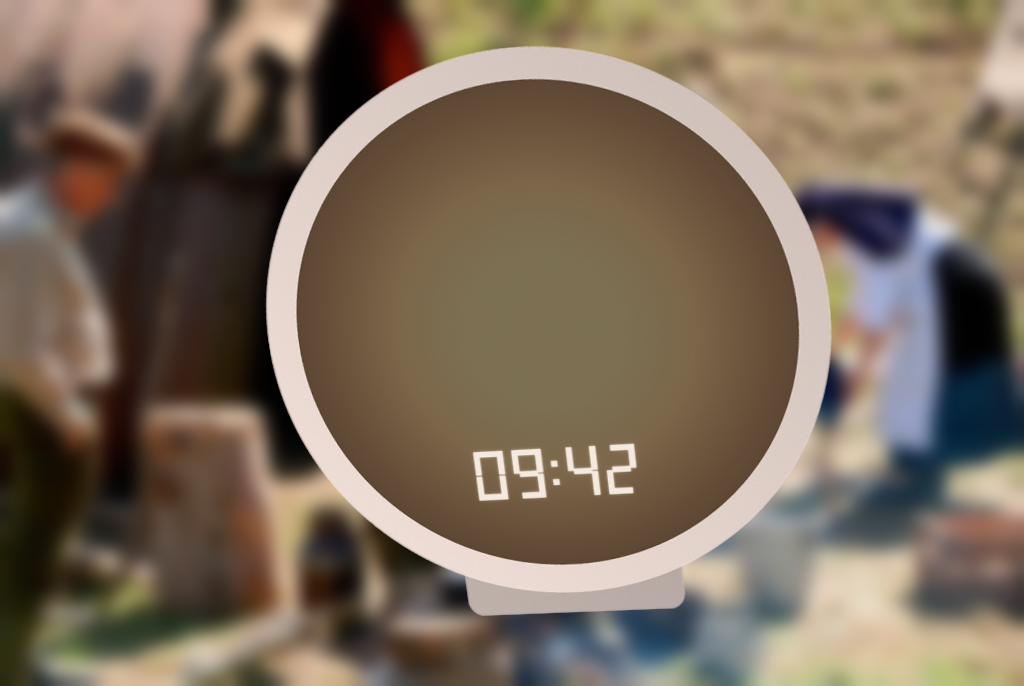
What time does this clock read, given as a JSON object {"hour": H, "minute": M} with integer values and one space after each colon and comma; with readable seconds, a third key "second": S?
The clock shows {"hour": 9, "minute": 42}
